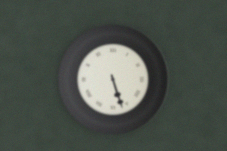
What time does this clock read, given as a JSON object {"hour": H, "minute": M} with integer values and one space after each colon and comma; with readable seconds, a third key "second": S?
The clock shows {"hour": 5, "minute": 27}
